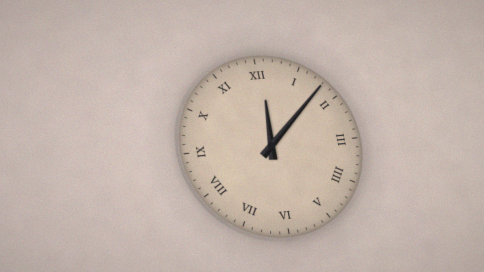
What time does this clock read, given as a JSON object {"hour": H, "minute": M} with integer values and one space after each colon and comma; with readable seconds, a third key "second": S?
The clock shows {"hour": 12, "minute": 8}
